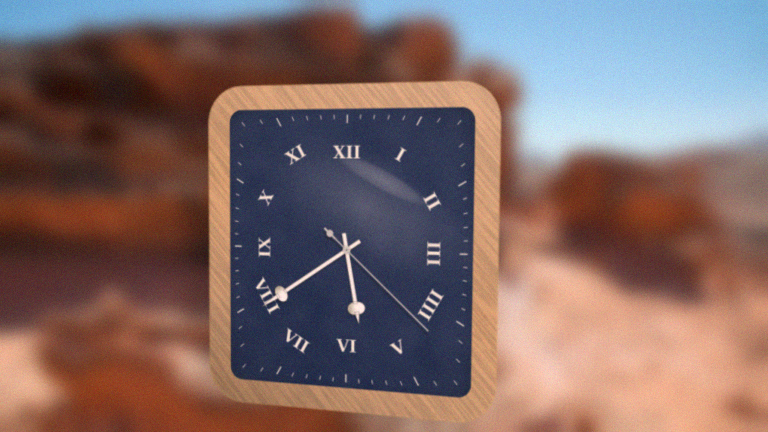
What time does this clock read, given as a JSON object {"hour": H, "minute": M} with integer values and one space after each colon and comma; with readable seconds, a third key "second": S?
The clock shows {"hour": 5, "minute": 39, "second": 22}
